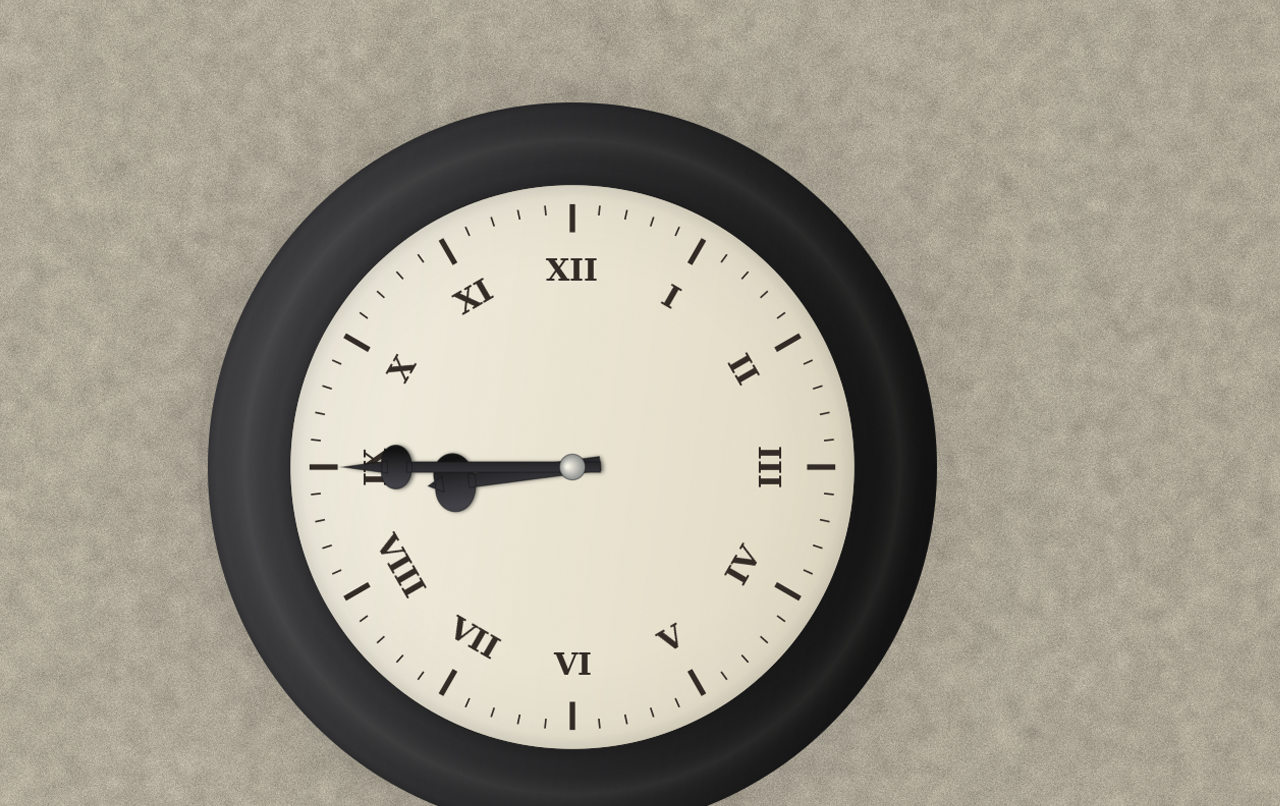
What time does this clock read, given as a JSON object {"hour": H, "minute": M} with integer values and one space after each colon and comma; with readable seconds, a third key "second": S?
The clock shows {"hour": 8, "minute": 45}
